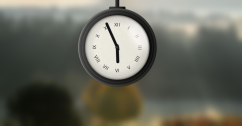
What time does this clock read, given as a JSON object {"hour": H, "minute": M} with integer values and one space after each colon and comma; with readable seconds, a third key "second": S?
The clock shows {"hour": 5, "minute": 56}
